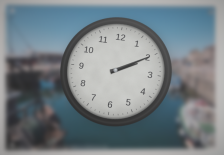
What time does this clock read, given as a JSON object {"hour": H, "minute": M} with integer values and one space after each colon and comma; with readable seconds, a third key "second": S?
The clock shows {"hour": 2, "minute": 10}
